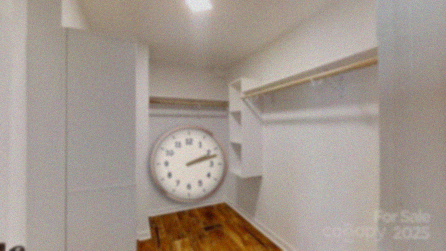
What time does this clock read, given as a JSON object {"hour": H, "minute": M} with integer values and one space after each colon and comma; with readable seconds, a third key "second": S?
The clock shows {"hour": 2, "minute": 12}
